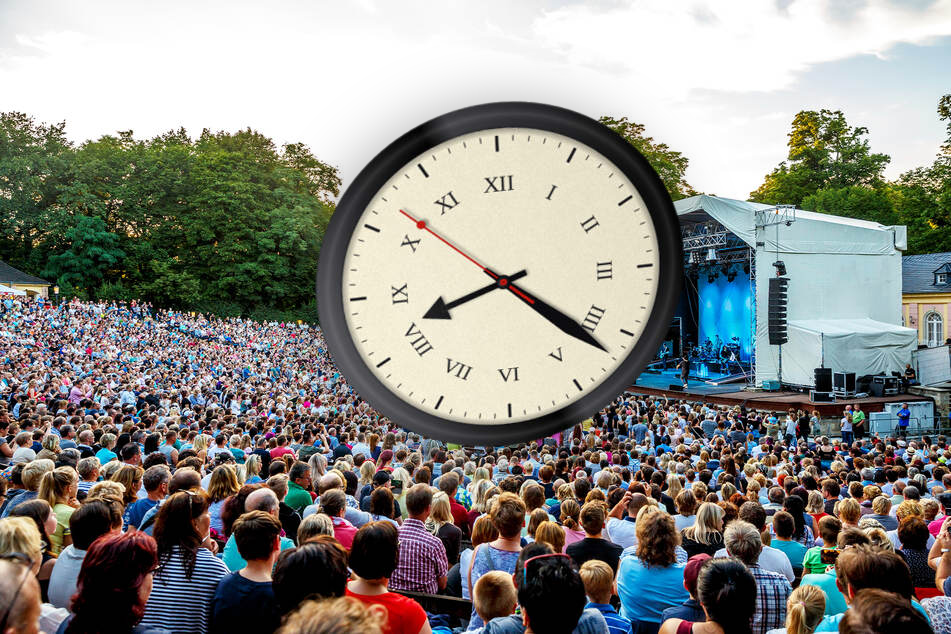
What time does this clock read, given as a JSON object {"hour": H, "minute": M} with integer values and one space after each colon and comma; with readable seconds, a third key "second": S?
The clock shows {"hour": 8, "minute": 21, "second": 52}
